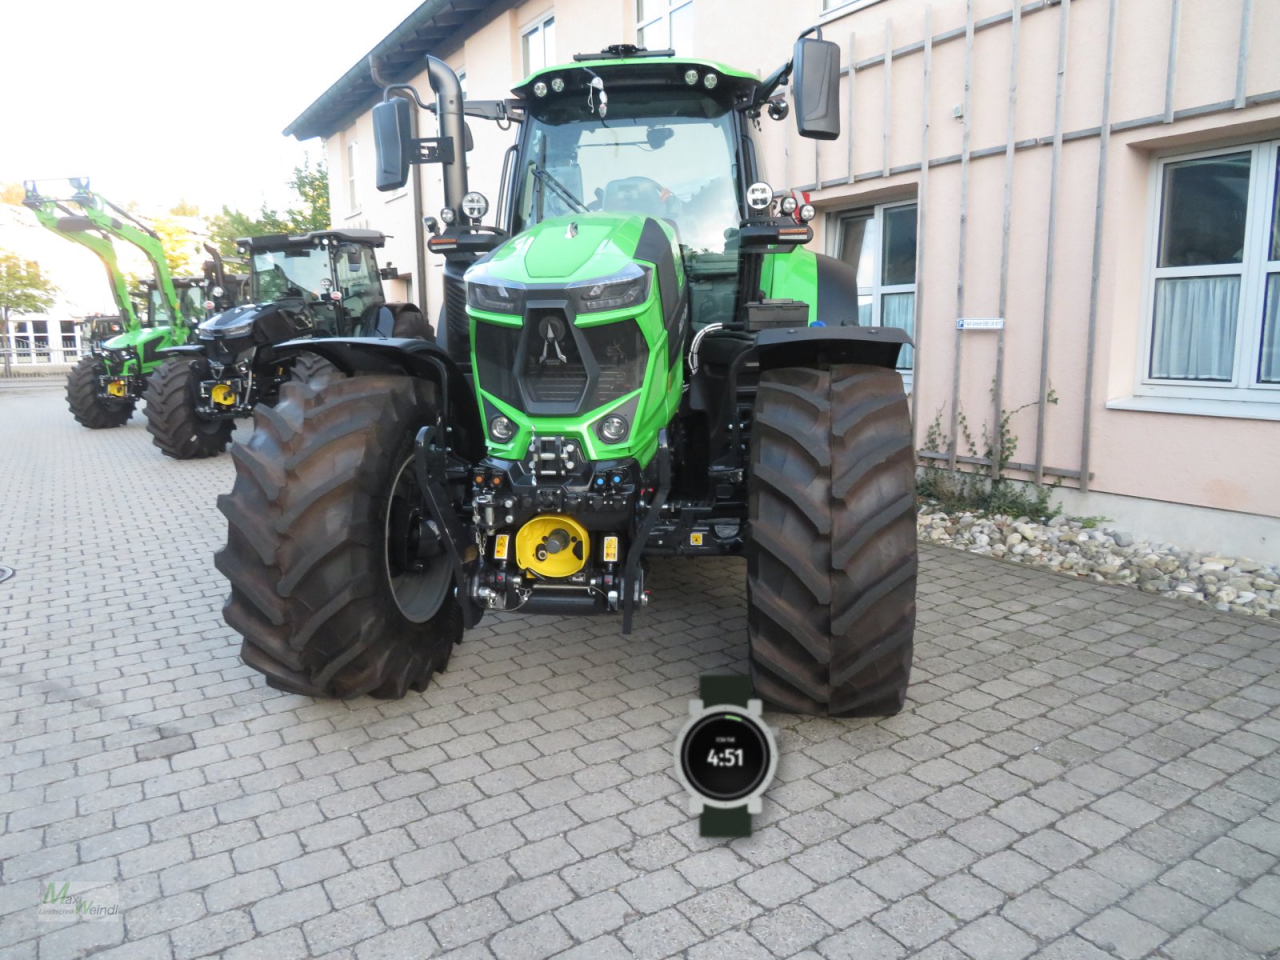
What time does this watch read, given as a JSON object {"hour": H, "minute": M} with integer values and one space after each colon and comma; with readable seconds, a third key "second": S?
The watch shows {"hour": 4, "minute": 51}
